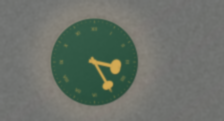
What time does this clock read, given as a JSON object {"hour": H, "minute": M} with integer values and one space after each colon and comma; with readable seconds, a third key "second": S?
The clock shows {"hour": 3, "minute": 25}
